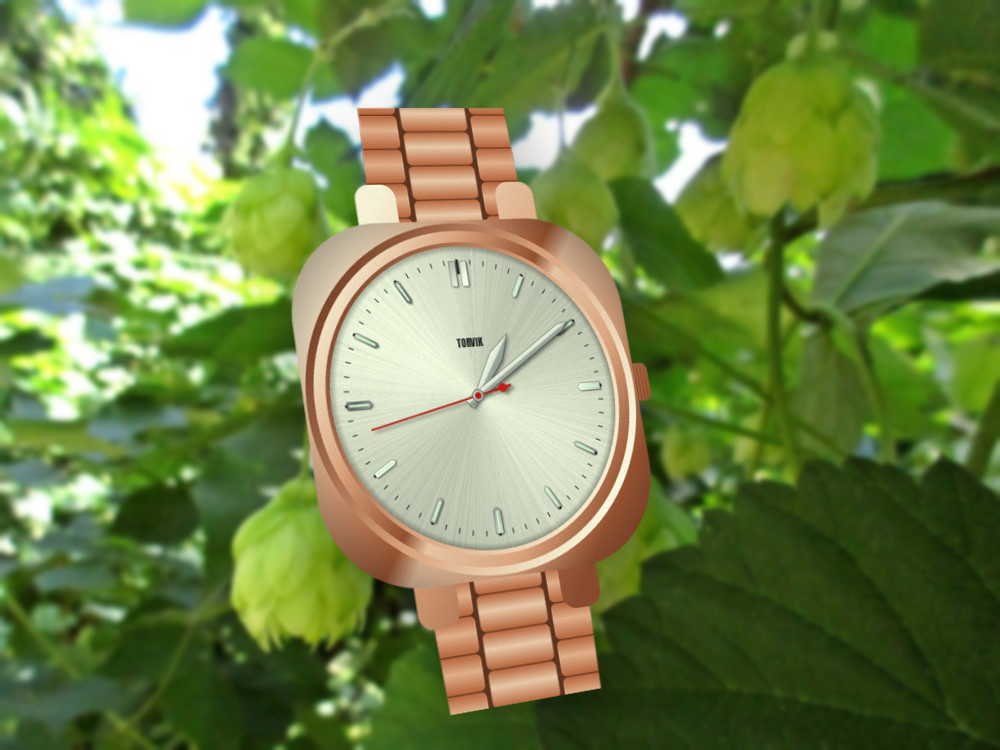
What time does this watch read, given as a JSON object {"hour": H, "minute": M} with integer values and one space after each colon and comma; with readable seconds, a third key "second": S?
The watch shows {"hour": 1, "minute": 9, "second": 43}
